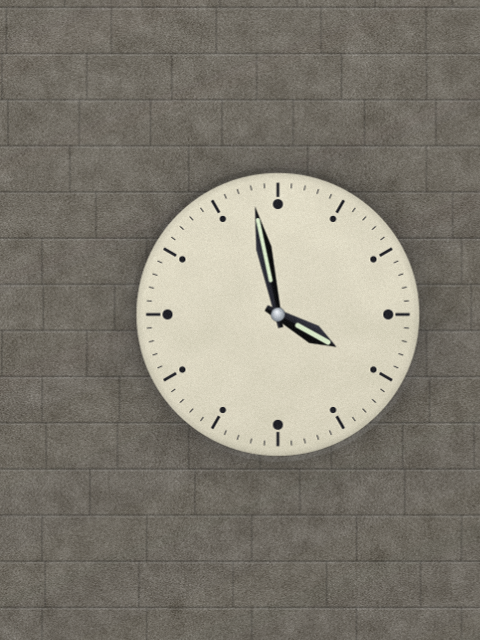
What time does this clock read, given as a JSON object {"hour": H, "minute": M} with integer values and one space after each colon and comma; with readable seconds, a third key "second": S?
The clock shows {"hour": 3, "minute": 58}
